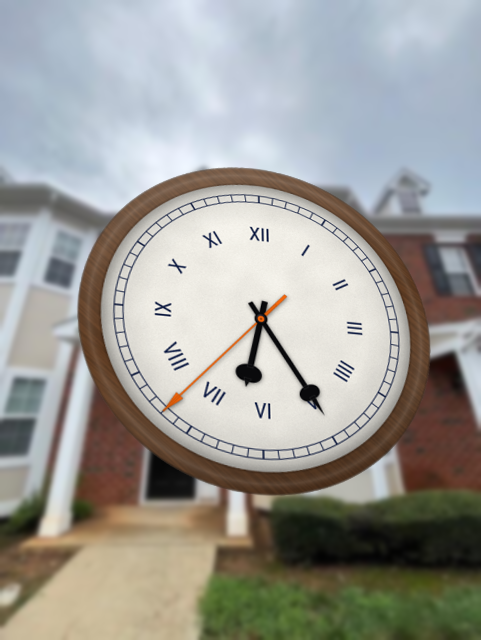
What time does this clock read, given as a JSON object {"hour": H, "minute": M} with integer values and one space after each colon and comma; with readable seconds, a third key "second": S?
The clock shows {"hour": 6, "minute": 24, "second": 37}
